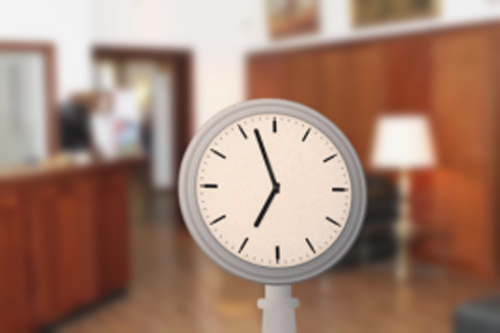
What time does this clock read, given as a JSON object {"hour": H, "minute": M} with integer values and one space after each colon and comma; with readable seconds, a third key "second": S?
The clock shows {"hour": 6, "minute": 57}
